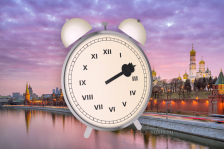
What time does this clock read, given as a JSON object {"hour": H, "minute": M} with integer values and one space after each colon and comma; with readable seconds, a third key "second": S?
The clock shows {"hour": 2, "minute": 11}
